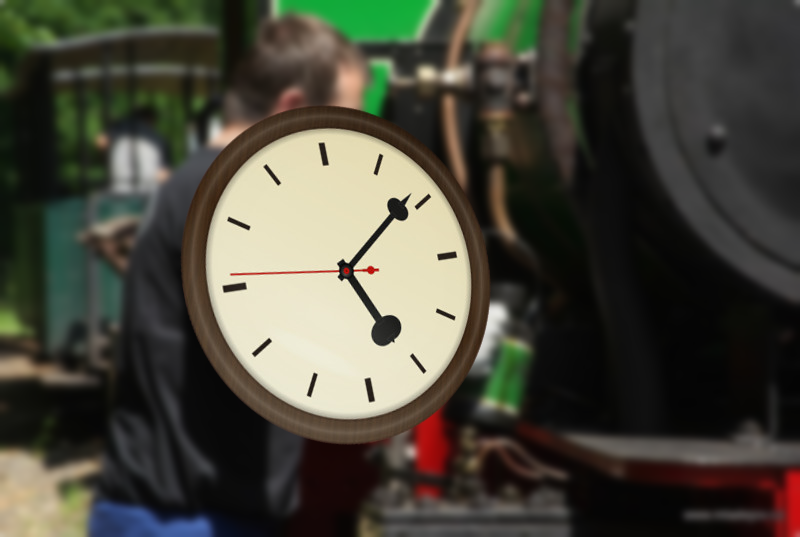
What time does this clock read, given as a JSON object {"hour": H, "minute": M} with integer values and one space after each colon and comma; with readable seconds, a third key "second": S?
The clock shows {"hour": 5, "minute": 8, "second": 46}
